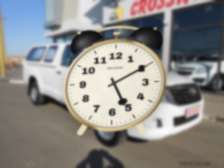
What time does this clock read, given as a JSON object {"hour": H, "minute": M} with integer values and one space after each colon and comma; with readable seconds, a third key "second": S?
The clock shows {"hour": 5, "minute": 10}
